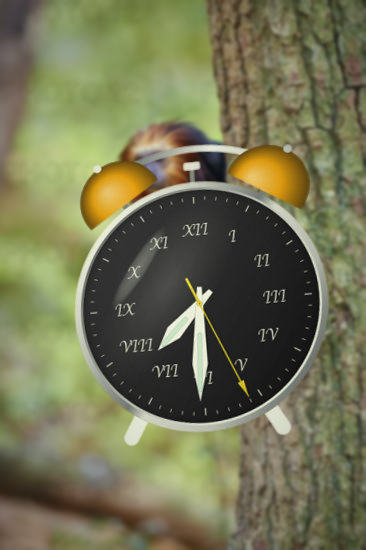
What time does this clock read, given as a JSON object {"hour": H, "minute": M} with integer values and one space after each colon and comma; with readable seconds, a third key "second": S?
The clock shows {"hour": 7, "minute": 30, "second": 26}
